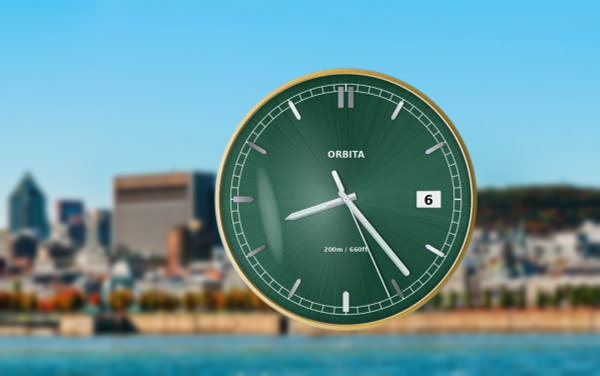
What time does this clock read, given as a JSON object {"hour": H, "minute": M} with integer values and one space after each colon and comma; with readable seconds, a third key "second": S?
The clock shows {"hour": 8, "minute": 23, "second": 26}
